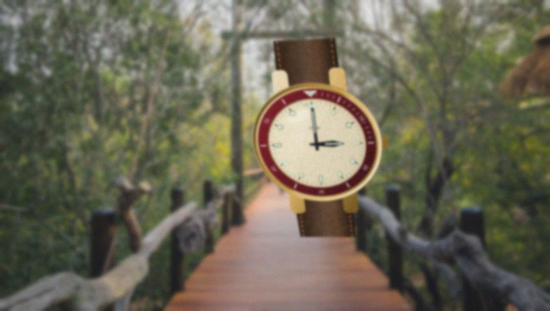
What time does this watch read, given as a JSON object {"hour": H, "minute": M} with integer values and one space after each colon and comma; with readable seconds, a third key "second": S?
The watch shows {"hour": 3, "minute": 0}
